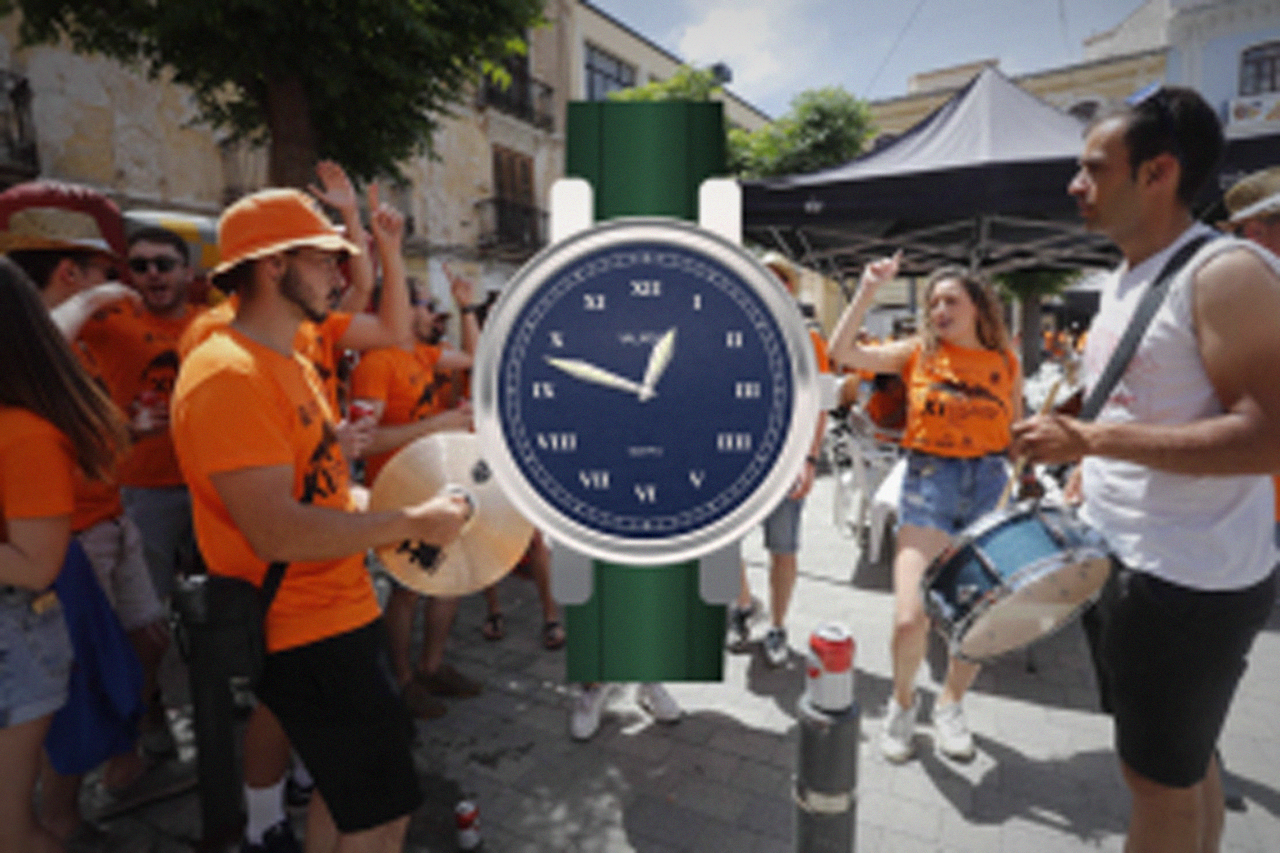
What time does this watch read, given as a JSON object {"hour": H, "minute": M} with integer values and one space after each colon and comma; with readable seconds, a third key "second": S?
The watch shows {"hour": 12, "minute": 48}
